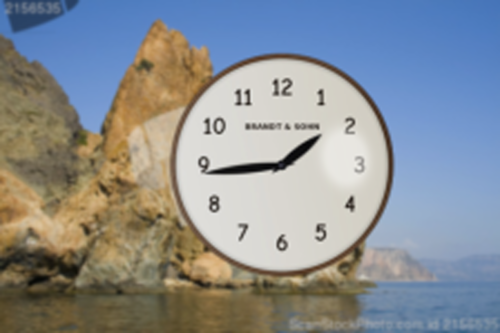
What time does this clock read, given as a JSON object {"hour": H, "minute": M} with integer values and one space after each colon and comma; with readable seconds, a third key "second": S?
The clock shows {"hour": 1, "minute": 44}
